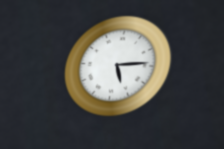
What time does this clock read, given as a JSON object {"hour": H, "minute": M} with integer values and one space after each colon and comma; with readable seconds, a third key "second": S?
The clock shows {"hour": 5, "minute": 14}
